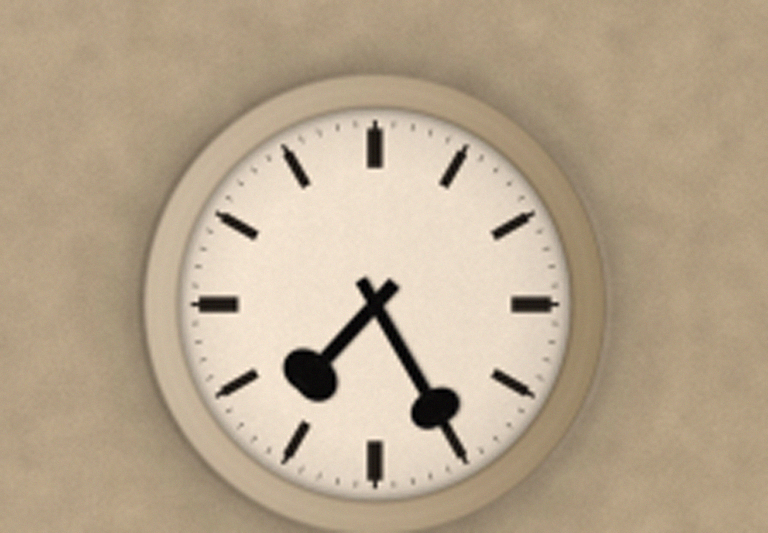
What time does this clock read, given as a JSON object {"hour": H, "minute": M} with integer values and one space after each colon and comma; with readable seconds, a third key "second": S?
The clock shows {"hour": 7, "minute": 25}
